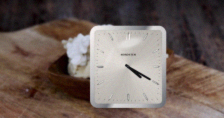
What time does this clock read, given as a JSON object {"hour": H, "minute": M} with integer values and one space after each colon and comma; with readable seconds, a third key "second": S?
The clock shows {"hour": 4, "minute": 20}
